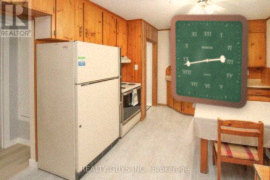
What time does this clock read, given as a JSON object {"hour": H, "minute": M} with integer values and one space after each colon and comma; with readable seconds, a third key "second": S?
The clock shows {"hour": 2, "minute": 43}
